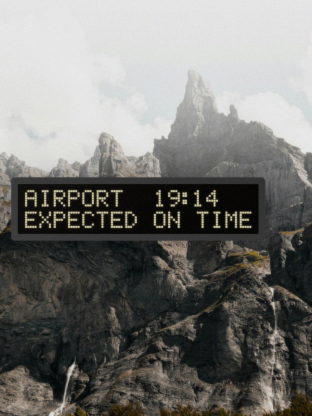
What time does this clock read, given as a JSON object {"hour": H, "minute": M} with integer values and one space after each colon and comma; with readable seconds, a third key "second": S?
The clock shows {"hour": 19, "minute": 14}
